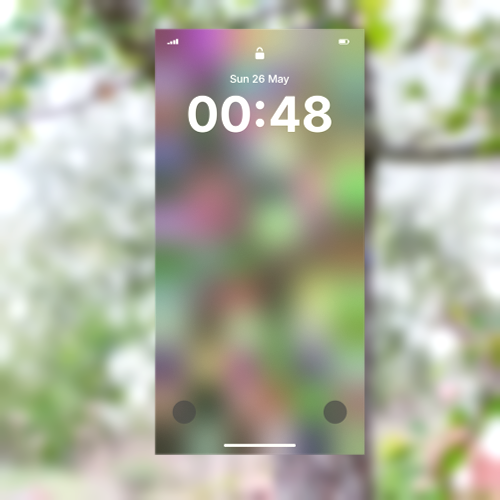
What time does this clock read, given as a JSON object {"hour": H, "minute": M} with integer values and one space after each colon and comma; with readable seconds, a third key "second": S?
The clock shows {"hour": 0, "minute": 48}
